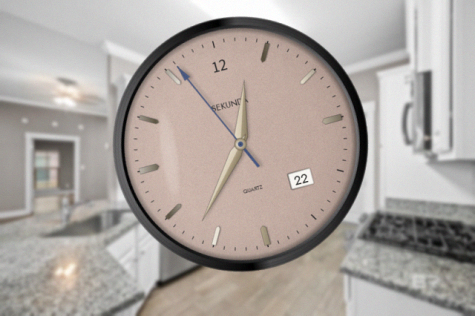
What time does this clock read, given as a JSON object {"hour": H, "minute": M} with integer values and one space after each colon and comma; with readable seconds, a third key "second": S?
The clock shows {"hour": 12, "minute": 36, "second": 56}
